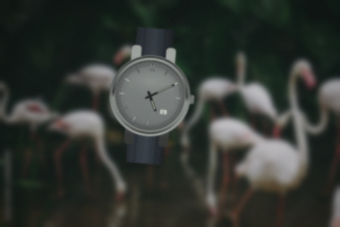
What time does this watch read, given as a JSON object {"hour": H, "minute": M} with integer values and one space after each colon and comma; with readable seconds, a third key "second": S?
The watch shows {"hour": 5, "minute": 10}
